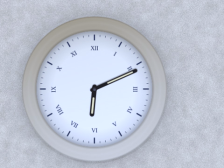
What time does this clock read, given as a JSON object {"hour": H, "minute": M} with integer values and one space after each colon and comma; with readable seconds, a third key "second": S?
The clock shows {"hour": 6, "minute": 11}
